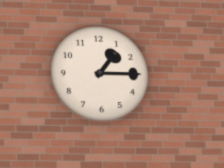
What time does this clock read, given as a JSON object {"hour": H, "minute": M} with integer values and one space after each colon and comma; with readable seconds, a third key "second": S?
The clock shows {"hour": 1, "minute": 15}
